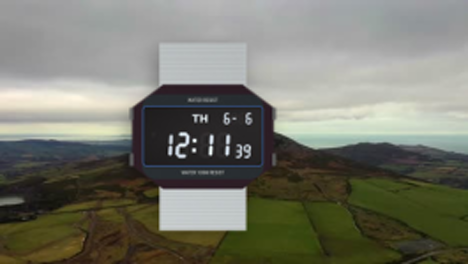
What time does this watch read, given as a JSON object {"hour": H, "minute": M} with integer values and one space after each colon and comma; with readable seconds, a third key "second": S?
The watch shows {"hour": 12, "minute": 11, "second": 39}
